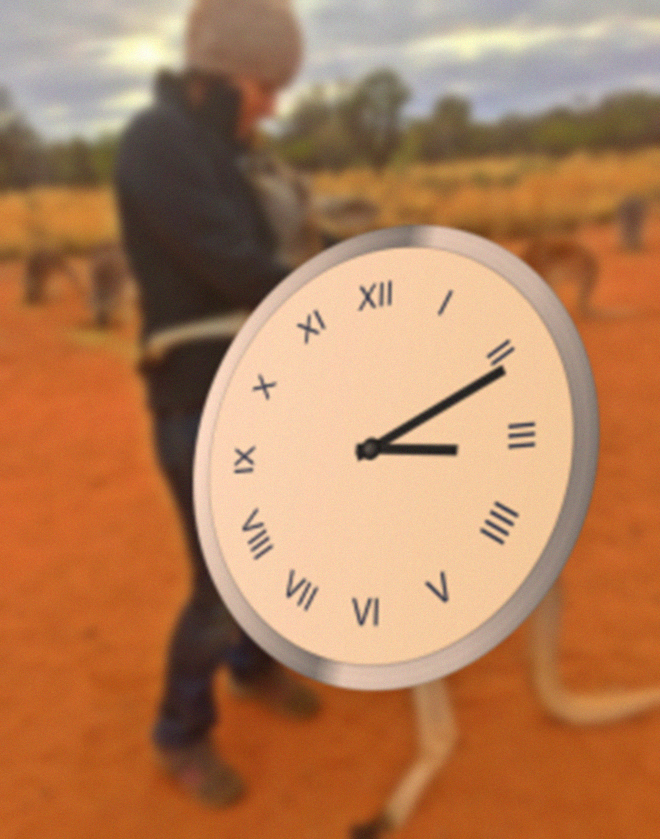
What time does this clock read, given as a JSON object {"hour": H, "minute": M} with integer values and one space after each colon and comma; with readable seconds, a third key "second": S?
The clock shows {"hour": 3, "minute": 11}
